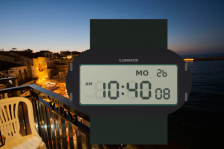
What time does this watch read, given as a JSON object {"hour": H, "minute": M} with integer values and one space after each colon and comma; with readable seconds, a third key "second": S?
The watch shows {"hour": 10, "minute": 40, "second": 8}
